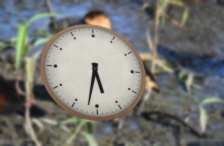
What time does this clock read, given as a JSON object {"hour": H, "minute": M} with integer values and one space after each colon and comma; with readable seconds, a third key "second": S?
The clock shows {"hour": 5, "minute": 32}
